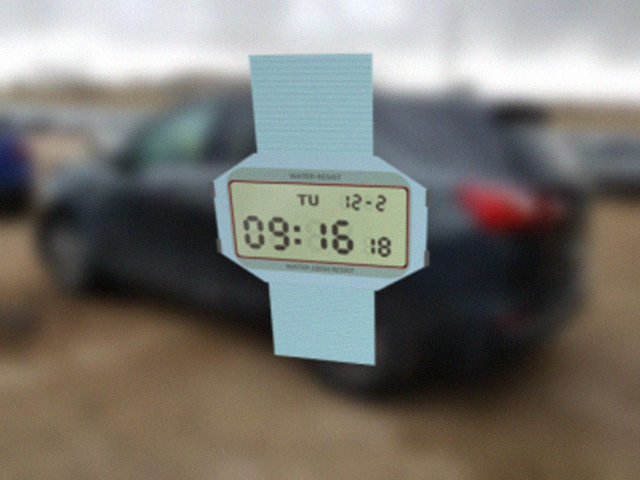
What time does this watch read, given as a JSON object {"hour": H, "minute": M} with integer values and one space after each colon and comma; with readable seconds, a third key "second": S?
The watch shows {"hour": 9, "minute": 16, "second": 18}
